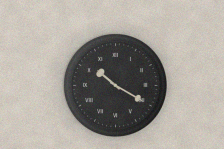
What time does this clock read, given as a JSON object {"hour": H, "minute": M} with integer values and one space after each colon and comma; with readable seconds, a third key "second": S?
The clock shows {"hour": 10, "minute": 20}
